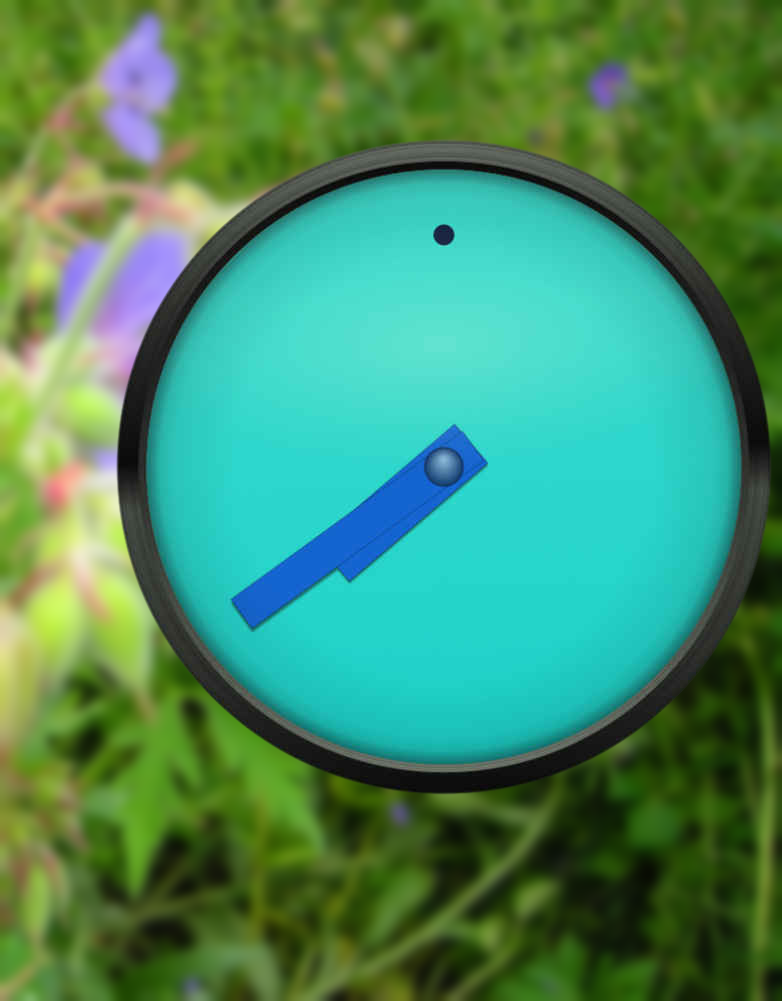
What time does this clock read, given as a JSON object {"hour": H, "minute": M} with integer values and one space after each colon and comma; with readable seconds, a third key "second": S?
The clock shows {"hour": 7, "minute": 39}
